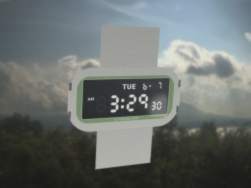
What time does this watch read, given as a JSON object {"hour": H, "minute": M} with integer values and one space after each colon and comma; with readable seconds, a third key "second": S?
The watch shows {"hour": 3, "minute": 29}
